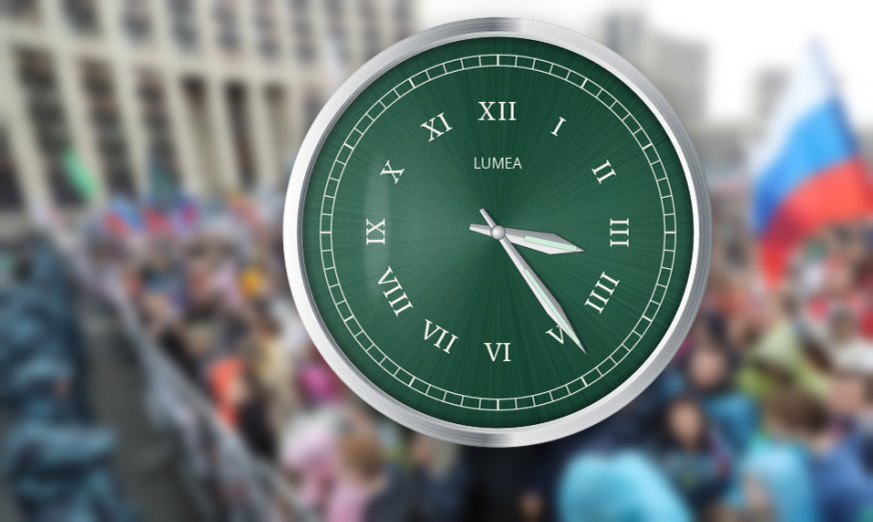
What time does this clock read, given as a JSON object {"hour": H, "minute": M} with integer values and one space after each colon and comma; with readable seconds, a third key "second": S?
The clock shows {"hour": 3, "minute": 24}
